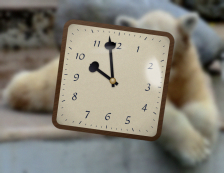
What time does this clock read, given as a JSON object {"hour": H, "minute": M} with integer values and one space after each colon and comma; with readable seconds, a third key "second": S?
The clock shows {"hour": 9, "minute": 58}
